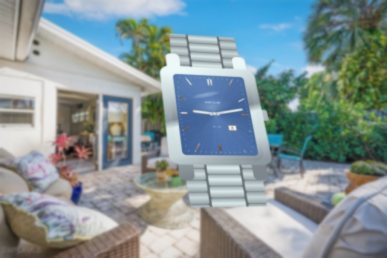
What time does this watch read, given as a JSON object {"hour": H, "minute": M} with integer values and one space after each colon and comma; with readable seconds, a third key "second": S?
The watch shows {"hour": 9, "minute": 13}
